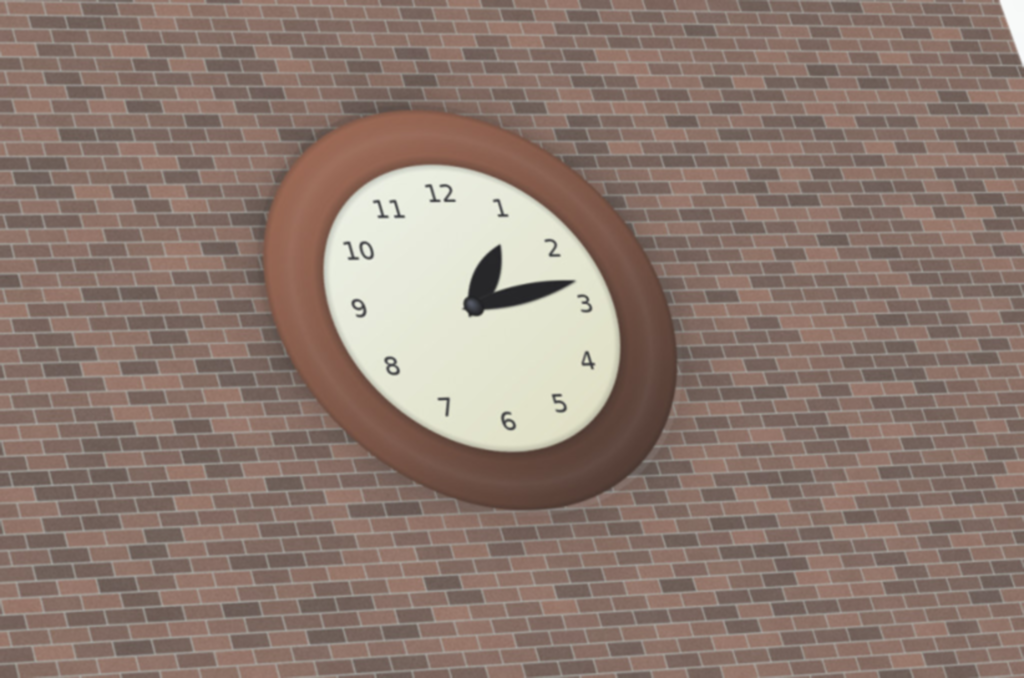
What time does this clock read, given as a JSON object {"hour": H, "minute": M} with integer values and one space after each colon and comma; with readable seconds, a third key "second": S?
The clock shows {"hour": 1, "minute": 13}
